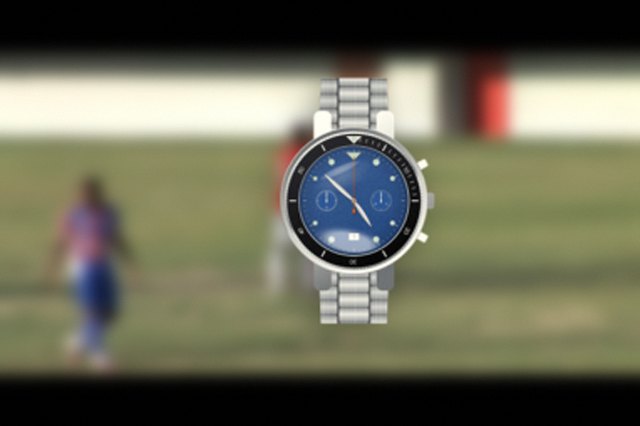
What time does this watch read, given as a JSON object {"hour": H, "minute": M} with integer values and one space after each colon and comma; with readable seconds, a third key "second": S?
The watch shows {"hour": 4, "minute": 52}
